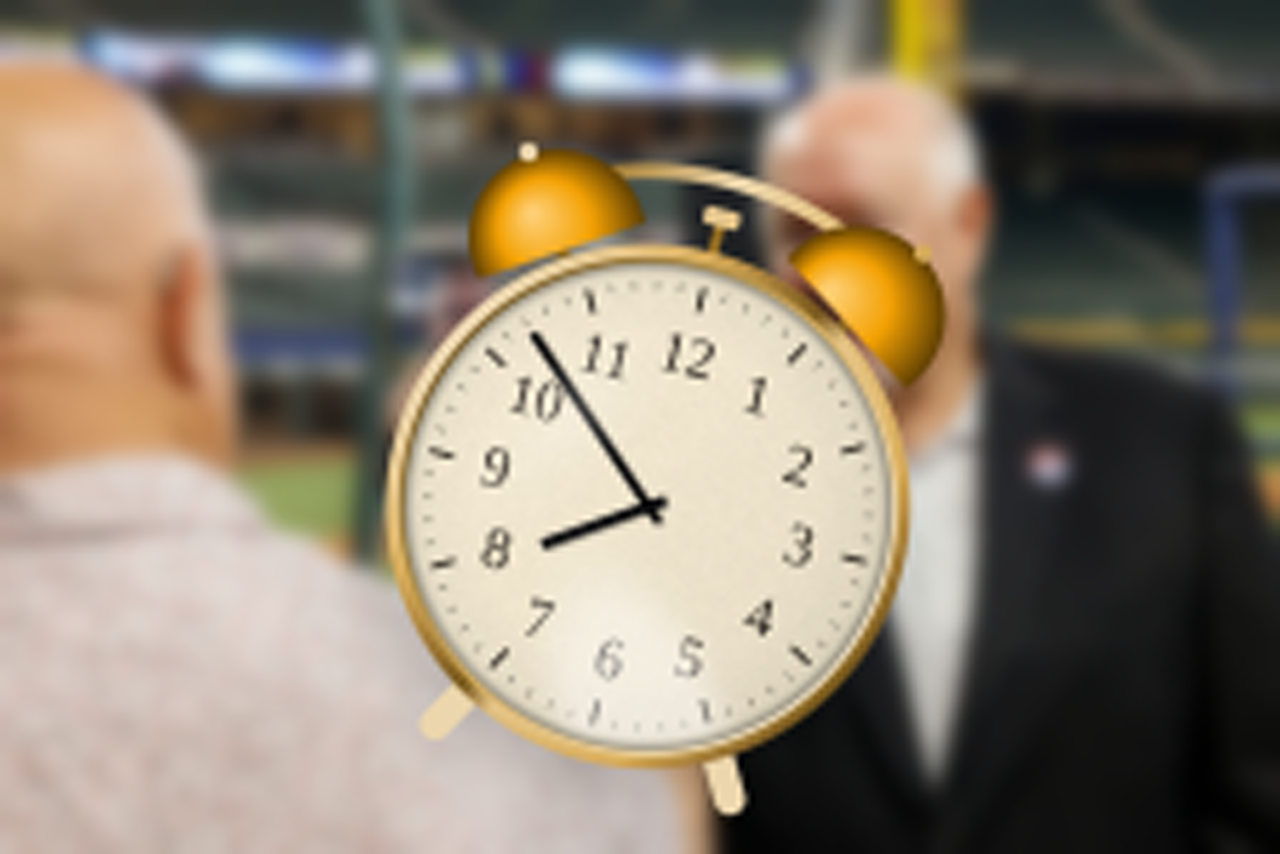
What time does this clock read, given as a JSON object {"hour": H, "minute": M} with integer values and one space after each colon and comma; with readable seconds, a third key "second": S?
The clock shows {"hour": 7, "minute": 52}
